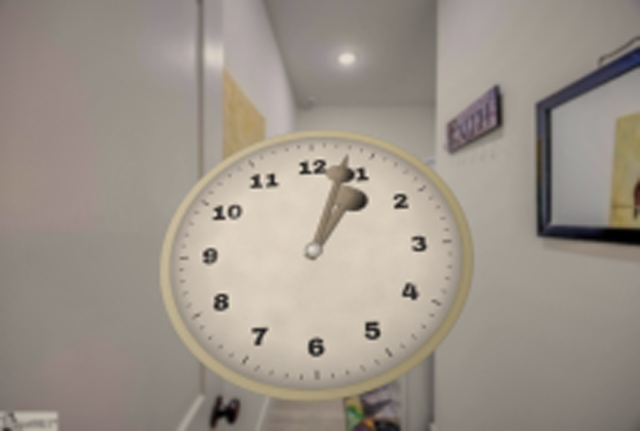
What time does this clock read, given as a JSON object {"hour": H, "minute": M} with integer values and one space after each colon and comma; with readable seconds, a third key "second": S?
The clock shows {"hour": 1, "minute": 3}
